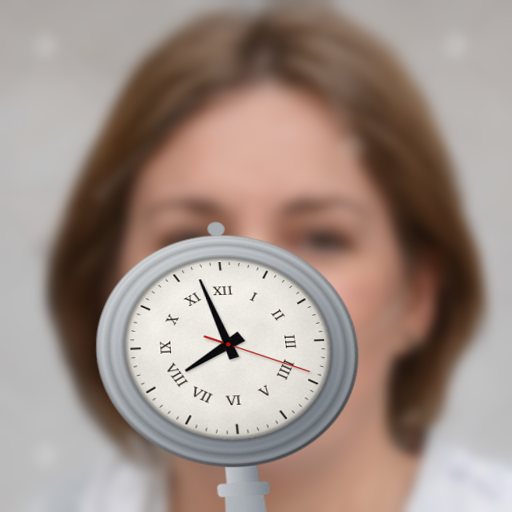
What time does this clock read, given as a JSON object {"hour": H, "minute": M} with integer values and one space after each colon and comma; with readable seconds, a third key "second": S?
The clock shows {"hour": 7, "minute": 57, "second": 19}
